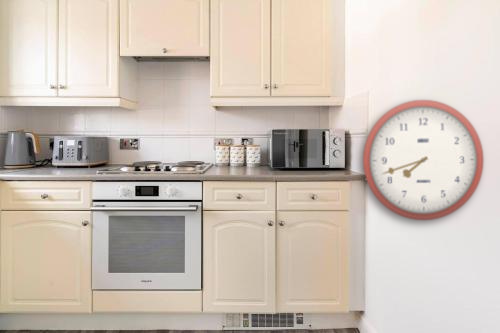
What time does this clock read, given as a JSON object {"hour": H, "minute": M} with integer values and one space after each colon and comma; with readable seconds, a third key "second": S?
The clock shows {"hour": 7, "minute": 42}
